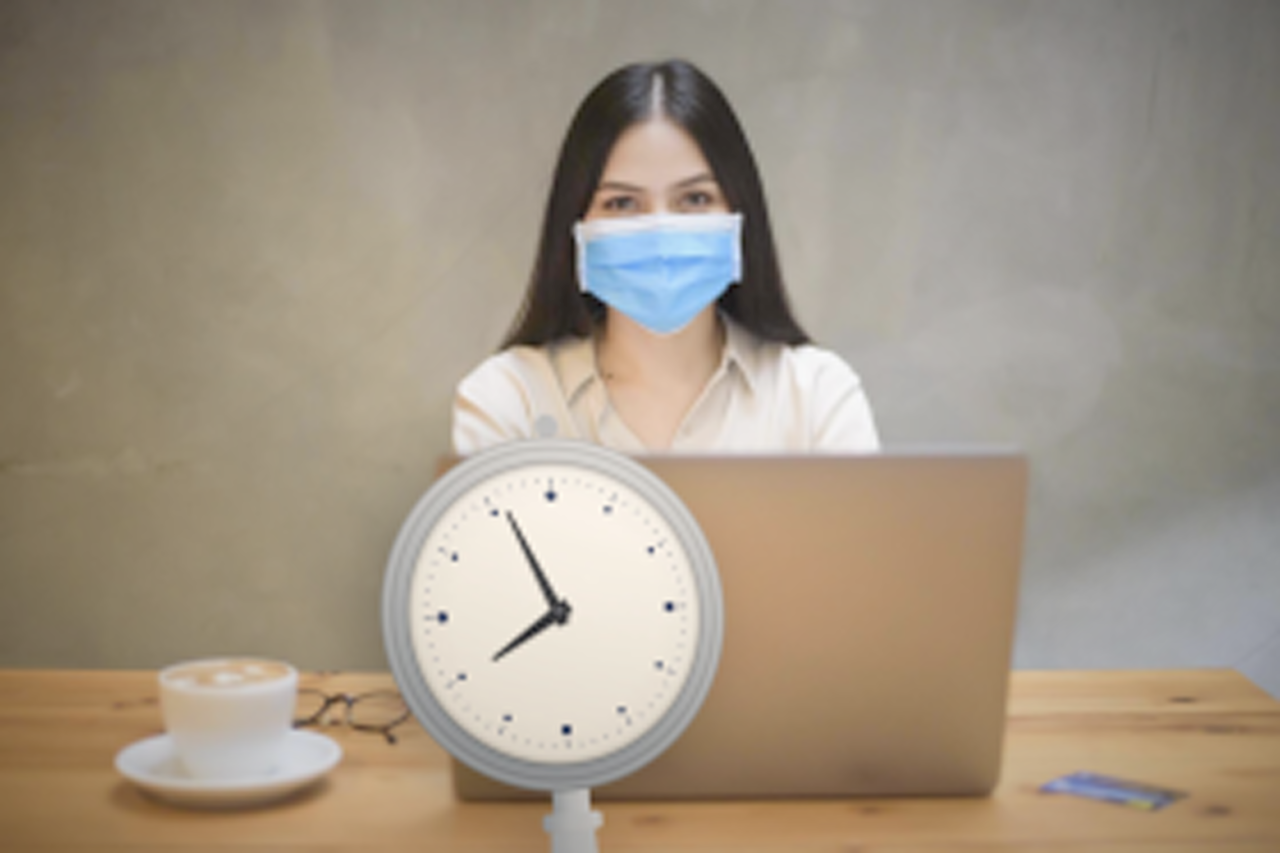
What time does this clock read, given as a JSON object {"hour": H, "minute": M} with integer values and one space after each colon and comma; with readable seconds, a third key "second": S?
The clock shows {"hour": 7, "minute": 56}
